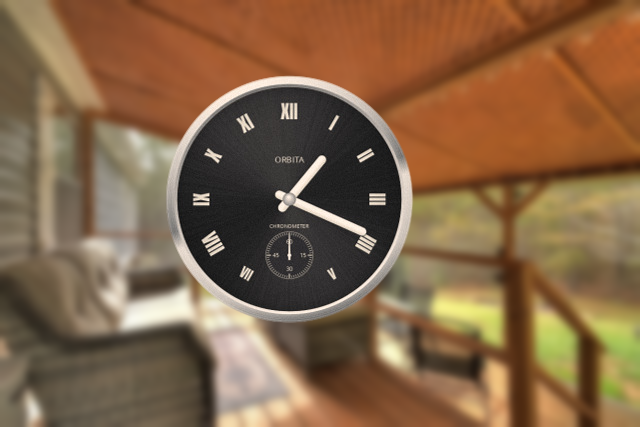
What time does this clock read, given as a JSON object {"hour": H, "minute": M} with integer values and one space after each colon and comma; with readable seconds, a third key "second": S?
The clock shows {"hour": 1, "minute": 19}
